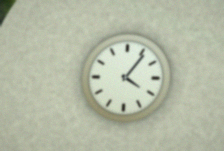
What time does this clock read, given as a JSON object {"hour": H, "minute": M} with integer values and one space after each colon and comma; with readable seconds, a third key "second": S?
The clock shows {"hour": 4, "minute": 6}
